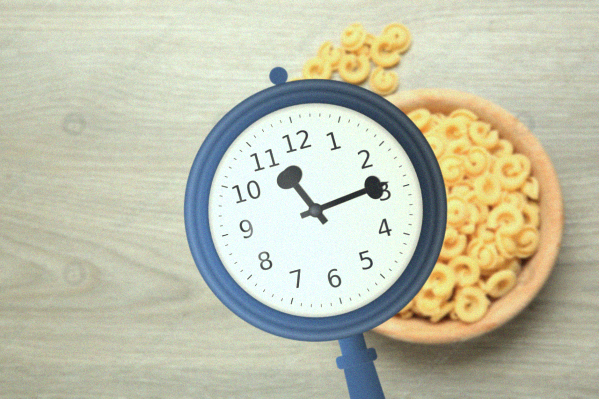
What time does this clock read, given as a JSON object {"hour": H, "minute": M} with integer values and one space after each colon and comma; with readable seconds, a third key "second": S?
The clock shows {"hour": 11, "minute": 14}
